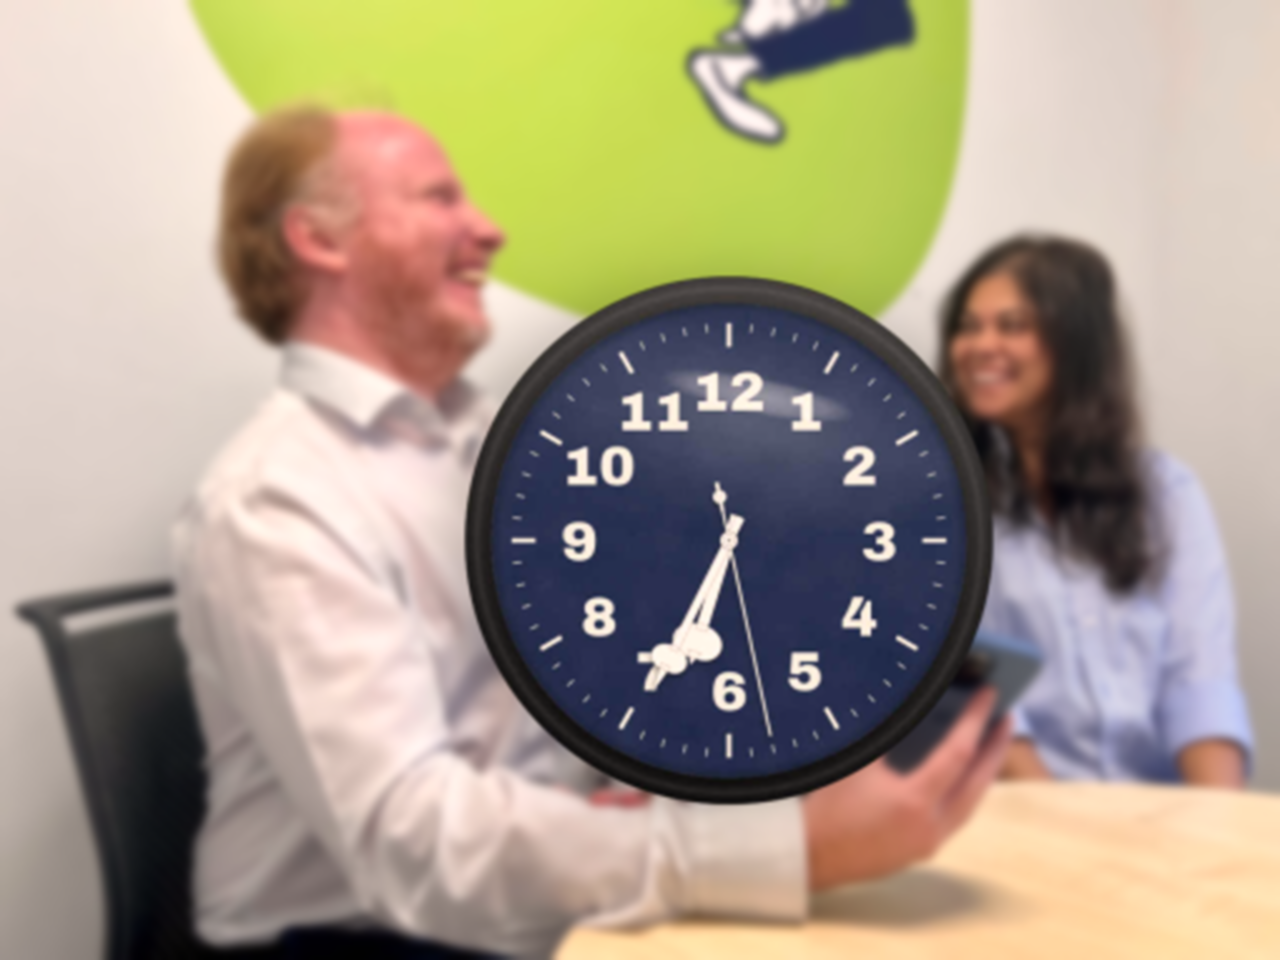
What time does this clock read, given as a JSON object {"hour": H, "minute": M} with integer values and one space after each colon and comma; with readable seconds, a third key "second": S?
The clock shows {"hour": 6, "minute": 34, "second": 28}
